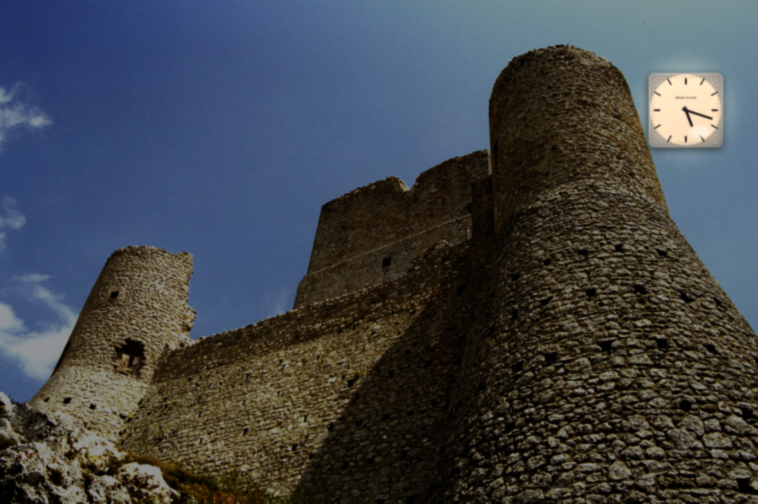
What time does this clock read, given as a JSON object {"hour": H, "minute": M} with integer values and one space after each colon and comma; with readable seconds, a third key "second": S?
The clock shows {"hour": 5, "minute": 18}
